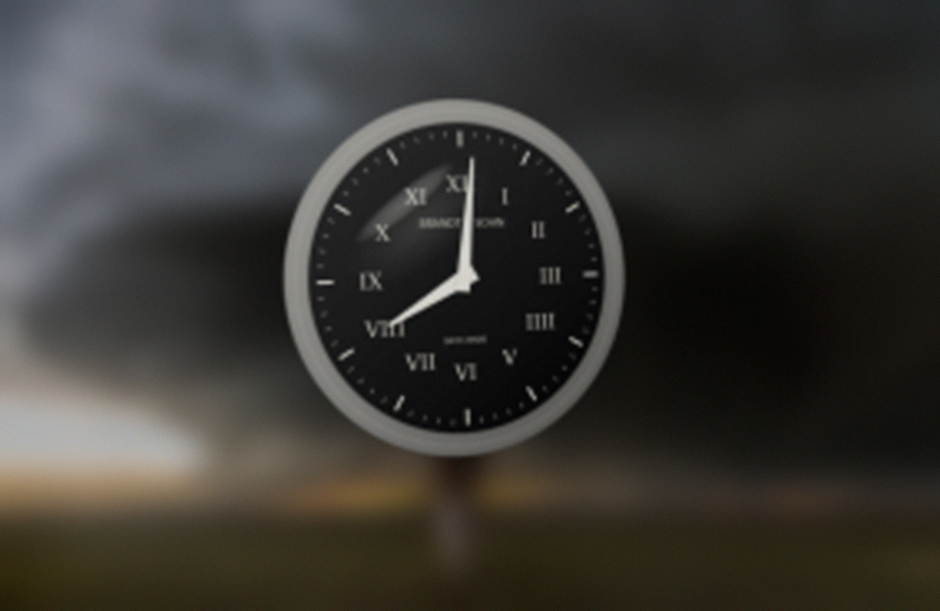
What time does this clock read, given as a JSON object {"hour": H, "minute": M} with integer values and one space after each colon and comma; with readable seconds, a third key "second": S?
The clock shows {"hour": 8, "minute": 1}
